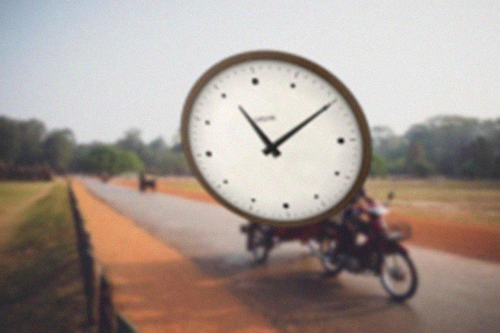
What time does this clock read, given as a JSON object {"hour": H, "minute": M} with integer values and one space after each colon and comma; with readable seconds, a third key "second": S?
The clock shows {"hour": 11, "minute": 10}
